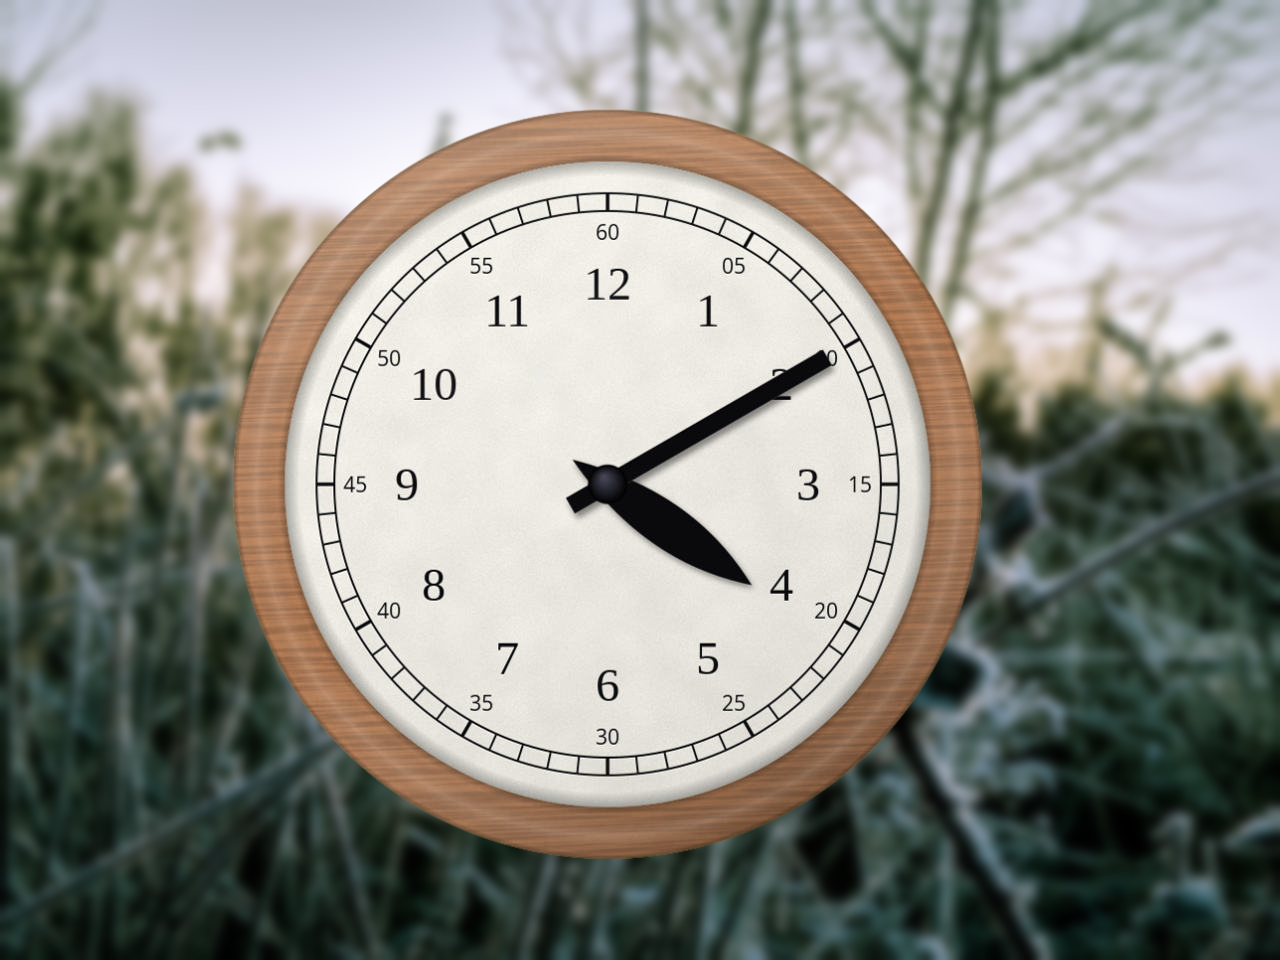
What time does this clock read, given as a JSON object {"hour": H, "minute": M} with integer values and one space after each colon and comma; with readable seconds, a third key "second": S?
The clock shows {"hour": 4, "minute": 10}
